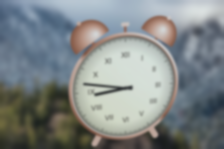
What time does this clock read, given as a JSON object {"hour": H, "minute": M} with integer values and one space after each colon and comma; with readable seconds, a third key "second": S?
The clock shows {"hour": 8, "minute": 47}
